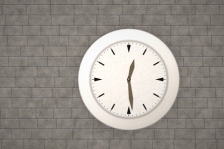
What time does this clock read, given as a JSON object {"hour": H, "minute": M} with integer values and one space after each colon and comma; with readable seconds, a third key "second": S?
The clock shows {"hour": 12, "minute": 29}
